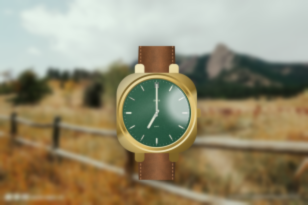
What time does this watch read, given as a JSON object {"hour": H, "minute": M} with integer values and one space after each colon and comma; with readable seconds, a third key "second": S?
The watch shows {"hour": 7, "minute": 0}
